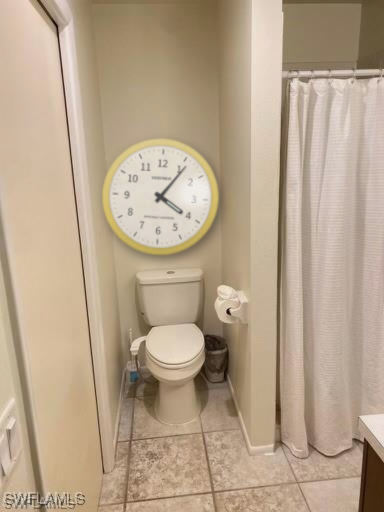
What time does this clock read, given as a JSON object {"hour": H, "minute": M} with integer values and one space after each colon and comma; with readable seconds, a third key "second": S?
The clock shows {"hour": 4, "minute": 6}
